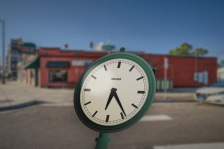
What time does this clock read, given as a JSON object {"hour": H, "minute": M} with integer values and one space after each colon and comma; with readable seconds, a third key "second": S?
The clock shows {"hour": 6, "minute": 24}
